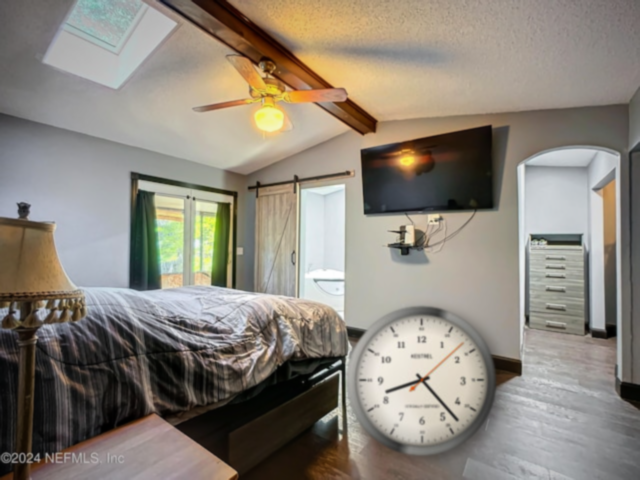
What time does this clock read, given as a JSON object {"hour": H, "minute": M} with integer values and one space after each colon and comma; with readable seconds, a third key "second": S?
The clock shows {"hour": 8, "minute": 23, "second": 8}
